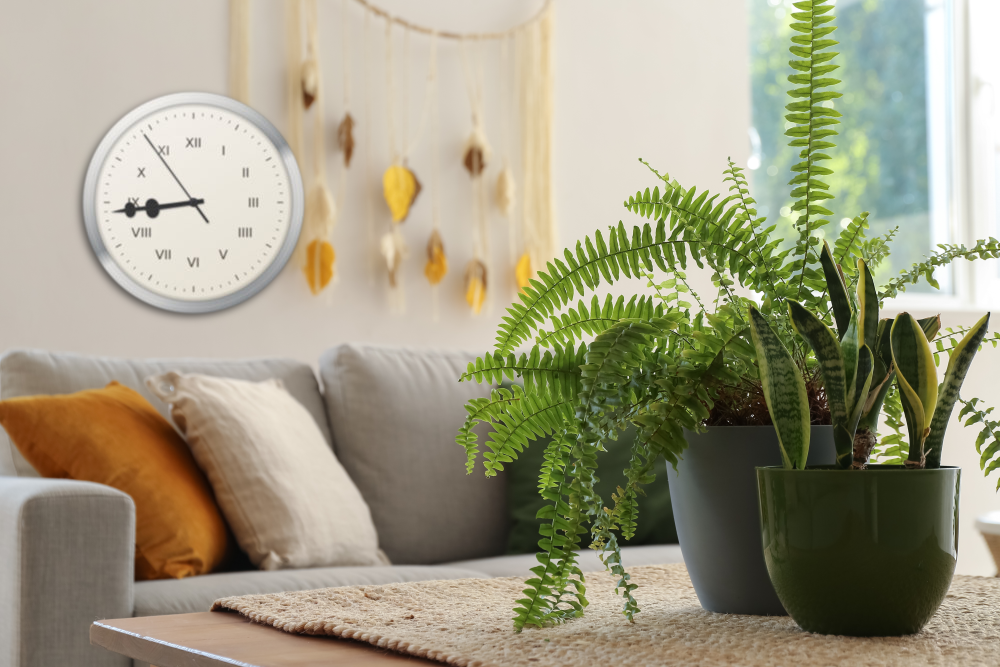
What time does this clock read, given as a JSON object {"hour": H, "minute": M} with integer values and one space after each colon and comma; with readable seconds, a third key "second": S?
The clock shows {"hour": 8, "minute": 43, "second": 54}
